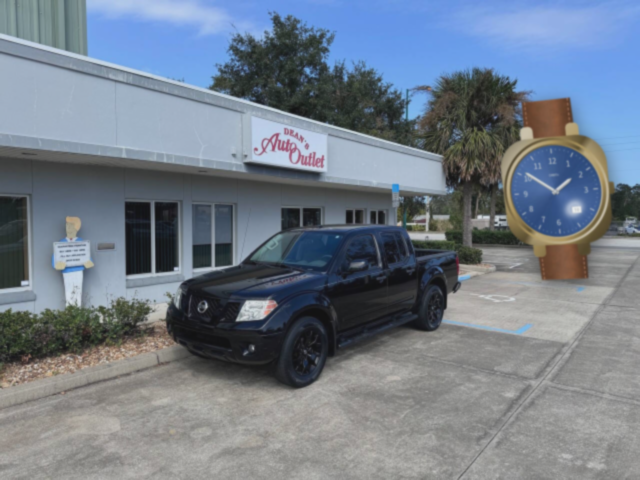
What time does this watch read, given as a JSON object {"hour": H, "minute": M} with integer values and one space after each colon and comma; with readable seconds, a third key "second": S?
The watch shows {"hour": 1, "minute": 51}
